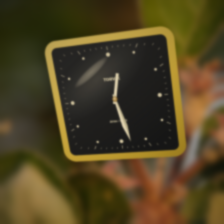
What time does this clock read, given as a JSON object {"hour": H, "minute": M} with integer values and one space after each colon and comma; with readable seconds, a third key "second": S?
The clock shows {"hour": 12, "minute": 28}
